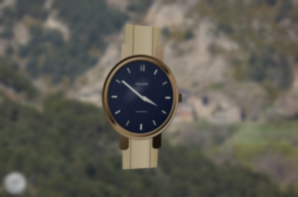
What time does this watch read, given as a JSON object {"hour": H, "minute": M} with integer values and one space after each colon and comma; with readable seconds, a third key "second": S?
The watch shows {"hour": 3, "minute": 51}
